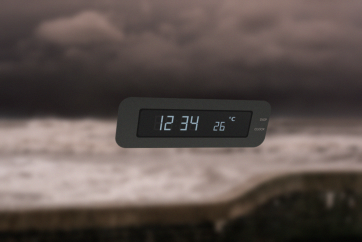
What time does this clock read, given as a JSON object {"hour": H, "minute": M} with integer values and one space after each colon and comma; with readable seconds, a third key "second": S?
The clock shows {"hour": 12, "minute": 34}
